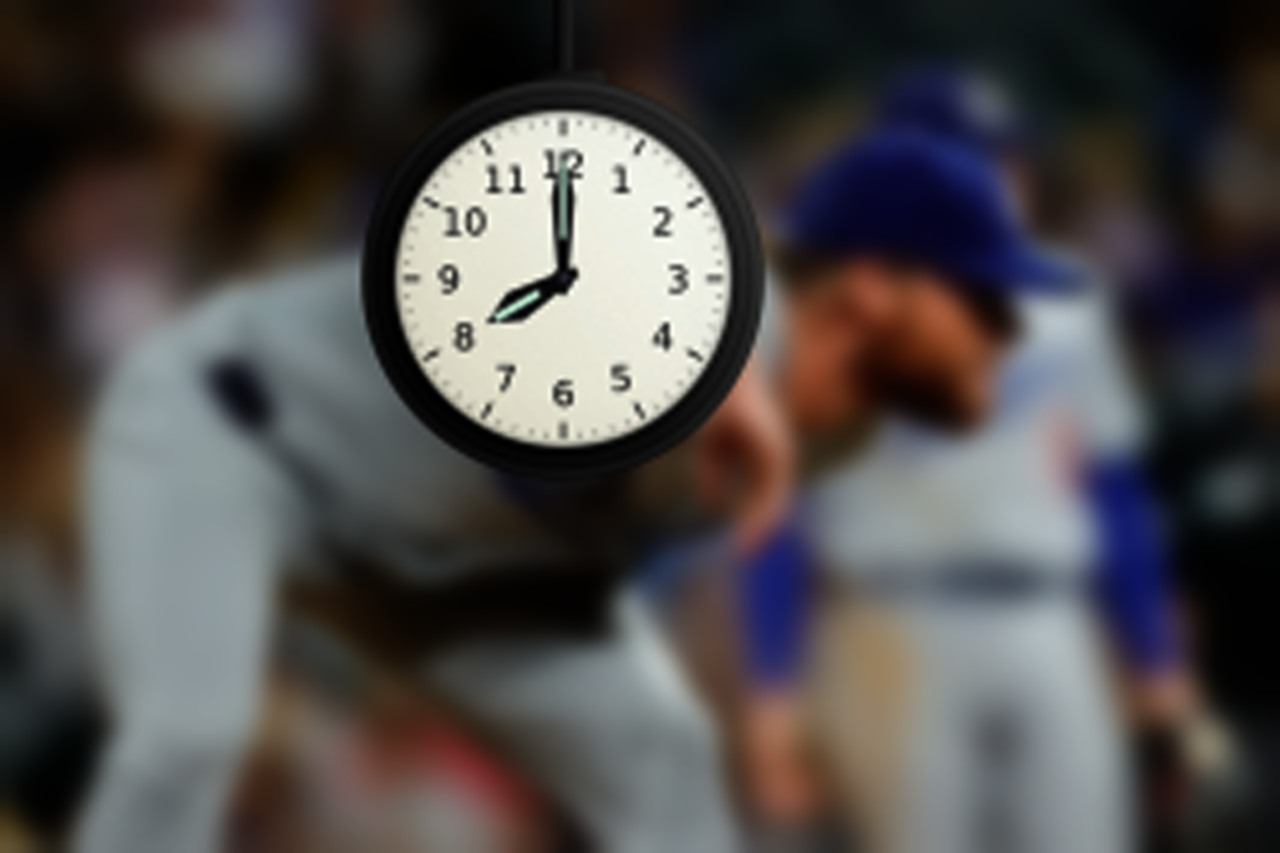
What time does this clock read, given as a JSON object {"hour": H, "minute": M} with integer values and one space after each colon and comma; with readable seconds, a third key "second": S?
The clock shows {"hour": 8, "minute": 0}
